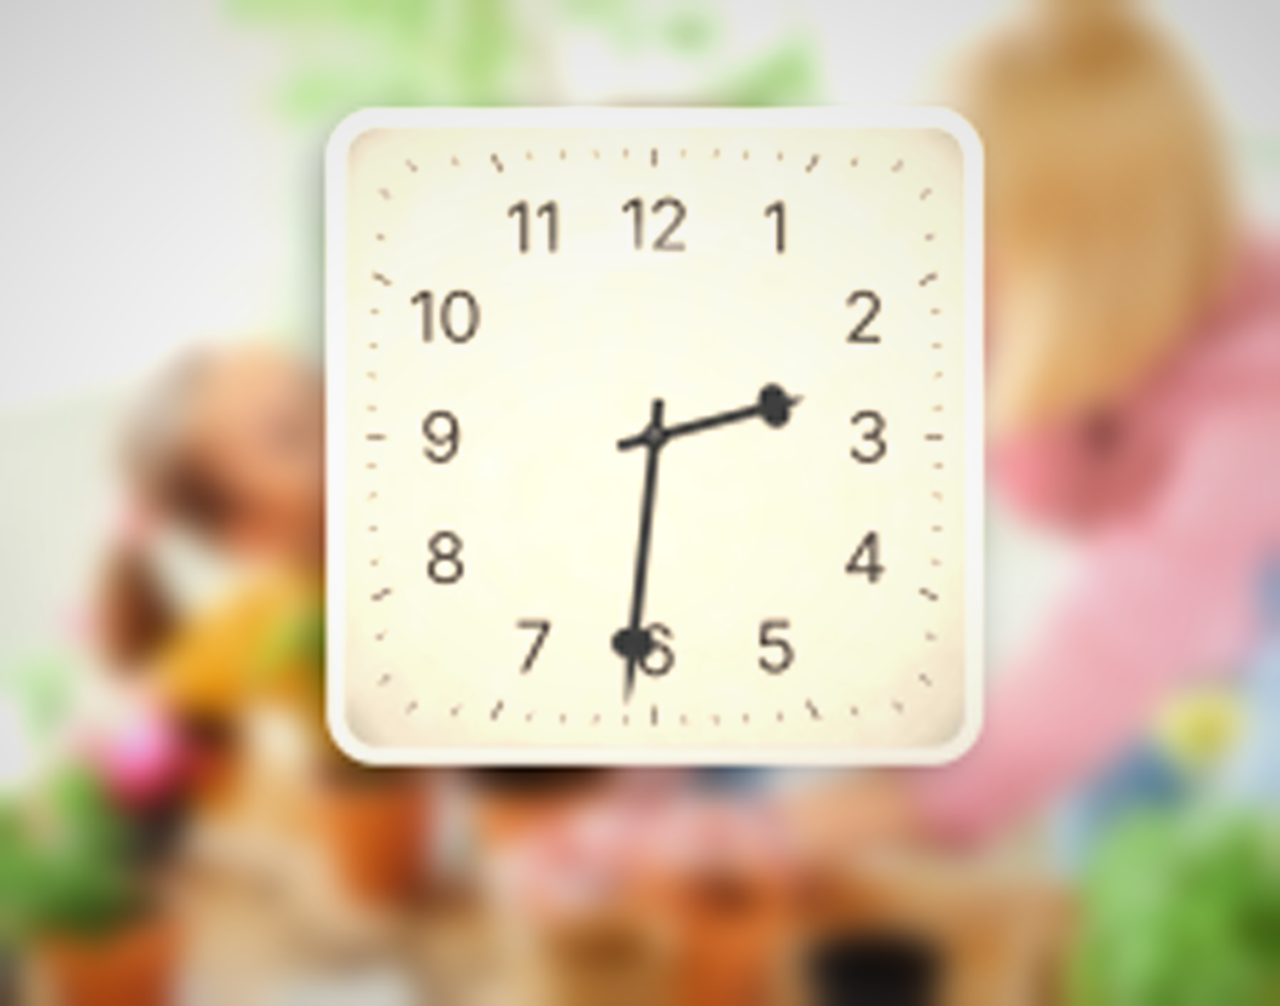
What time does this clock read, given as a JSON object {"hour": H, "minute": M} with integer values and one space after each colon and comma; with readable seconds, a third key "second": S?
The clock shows {"hour": 2, "minute": 31}
